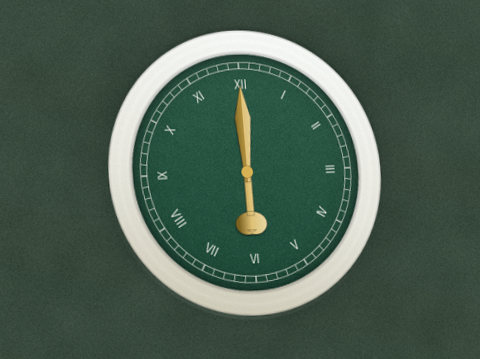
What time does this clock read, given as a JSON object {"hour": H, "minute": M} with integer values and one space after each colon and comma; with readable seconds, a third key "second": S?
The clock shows {"hour": 6, "minute": 0}
